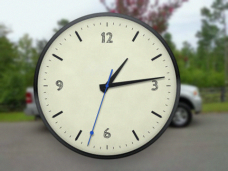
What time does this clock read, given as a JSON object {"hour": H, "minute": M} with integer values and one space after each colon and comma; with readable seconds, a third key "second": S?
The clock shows {"hour": 1, "minute": 13, "second": 33}
